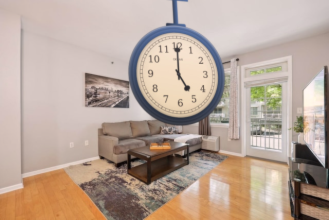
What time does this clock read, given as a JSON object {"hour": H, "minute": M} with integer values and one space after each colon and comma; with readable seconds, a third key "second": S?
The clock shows {"hour": 5, "minute": 0}
